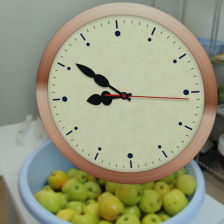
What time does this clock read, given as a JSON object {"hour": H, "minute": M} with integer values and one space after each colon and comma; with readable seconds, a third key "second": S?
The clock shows {"hour": 8, "minute": 51, "second": 16}
